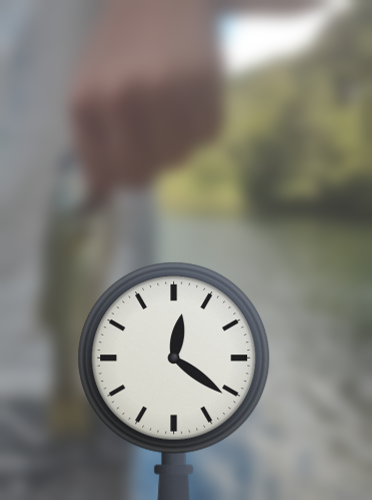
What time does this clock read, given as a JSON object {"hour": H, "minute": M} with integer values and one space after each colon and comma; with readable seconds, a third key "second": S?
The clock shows {"hour": 12, "minute": 21}
